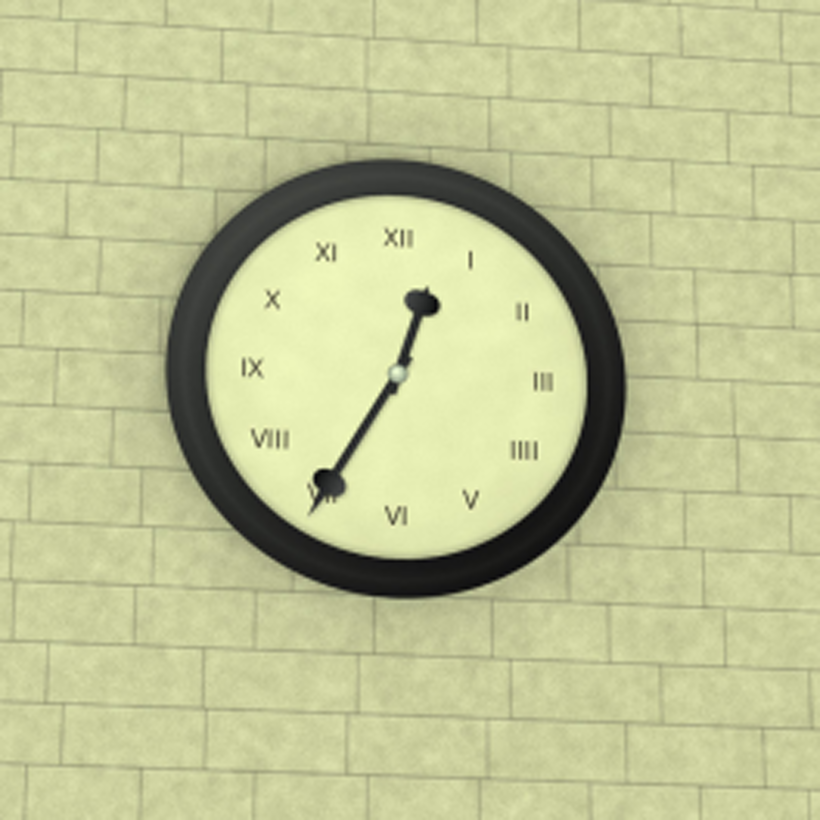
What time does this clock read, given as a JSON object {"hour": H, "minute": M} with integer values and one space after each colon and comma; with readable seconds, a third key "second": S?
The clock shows {"hour": 12, "minute": 35}
